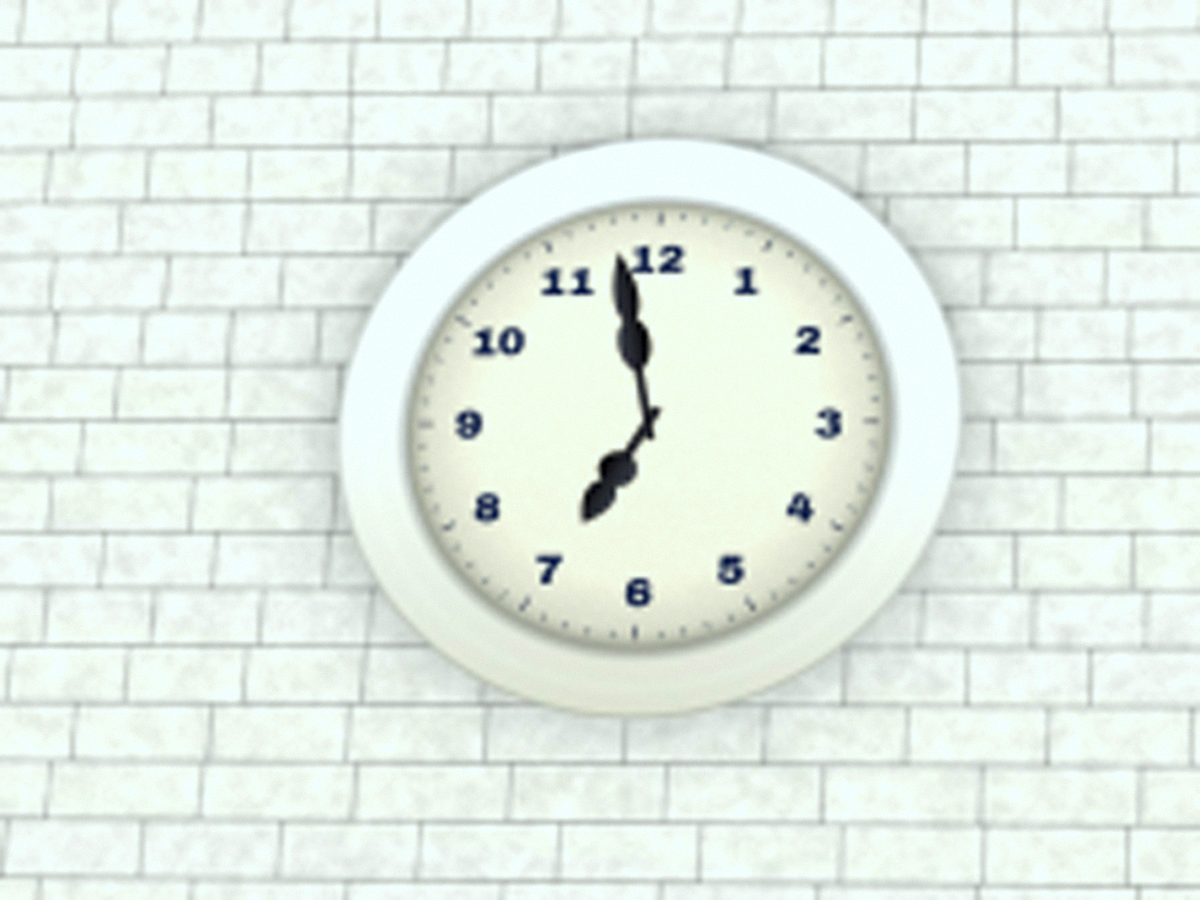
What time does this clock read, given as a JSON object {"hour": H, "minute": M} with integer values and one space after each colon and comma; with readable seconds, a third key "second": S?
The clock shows {"hour": 6, "minute": 58}
